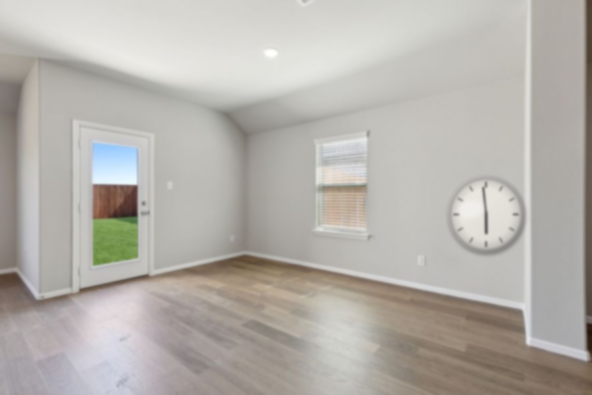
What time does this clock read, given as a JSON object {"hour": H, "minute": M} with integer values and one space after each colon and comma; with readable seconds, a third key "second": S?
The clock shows {"hour": 5, "minute": 59}
